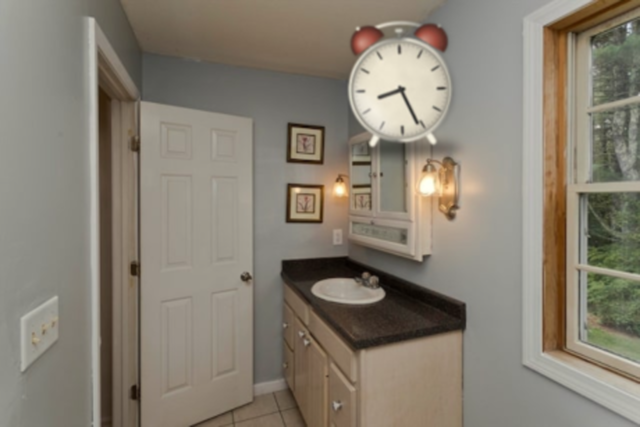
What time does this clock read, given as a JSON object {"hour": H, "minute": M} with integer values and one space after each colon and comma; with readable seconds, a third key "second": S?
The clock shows {"hour": 8, "minute": 26}
